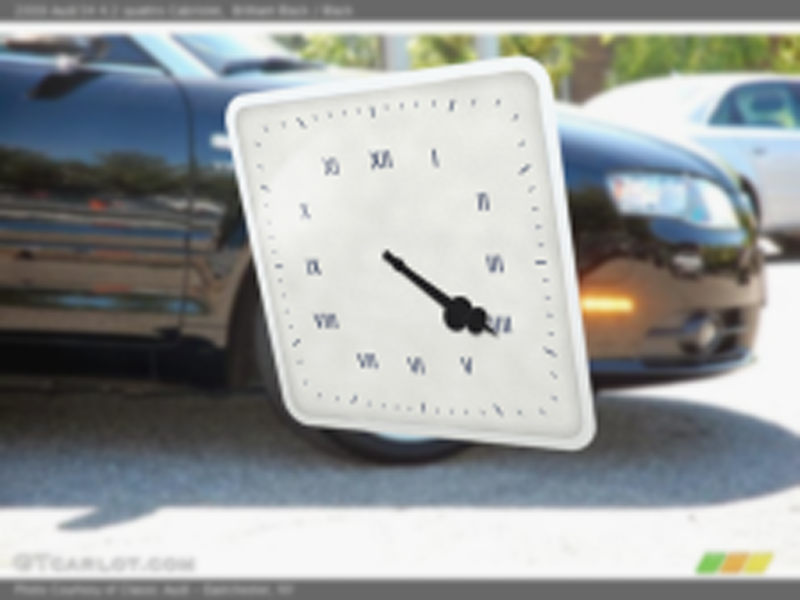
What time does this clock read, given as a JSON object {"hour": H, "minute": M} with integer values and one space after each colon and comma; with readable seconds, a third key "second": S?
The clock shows {"hour": 4, "minute": 21}
